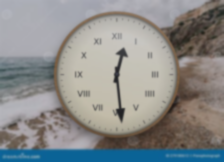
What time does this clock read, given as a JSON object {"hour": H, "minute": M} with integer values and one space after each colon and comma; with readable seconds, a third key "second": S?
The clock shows {"hour": 12, "minute": 29}
